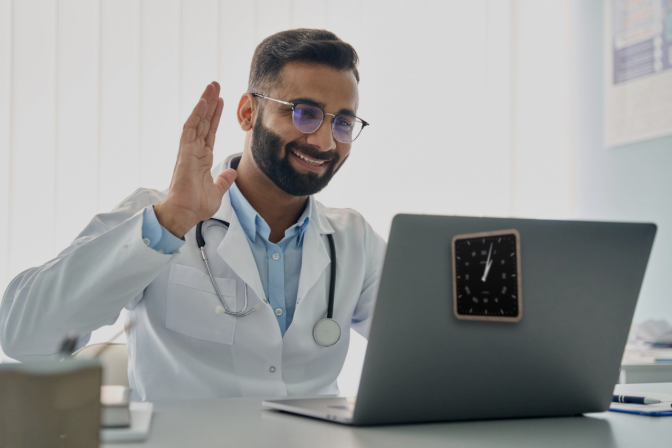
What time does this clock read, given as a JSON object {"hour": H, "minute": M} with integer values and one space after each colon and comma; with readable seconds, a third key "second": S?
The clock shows {"hour": 1, "minute": 3}
